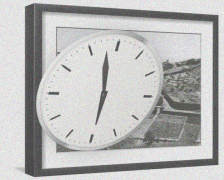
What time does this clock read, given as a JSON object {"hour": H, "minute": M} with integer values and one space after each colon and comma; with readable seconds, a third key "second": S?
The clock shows {"hour": 5, "minute": 58}
